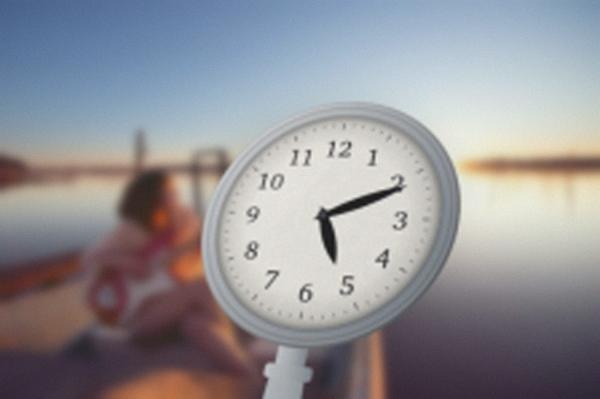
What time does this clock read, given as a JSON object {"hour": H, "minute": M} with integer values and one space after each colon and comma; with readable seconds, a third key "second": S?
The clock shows {"hour": 5, "minute": 11}
